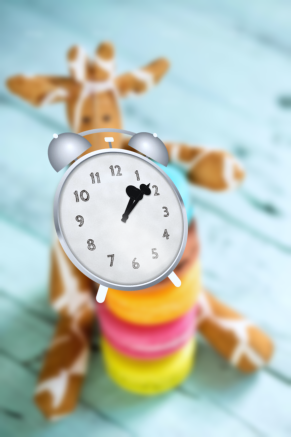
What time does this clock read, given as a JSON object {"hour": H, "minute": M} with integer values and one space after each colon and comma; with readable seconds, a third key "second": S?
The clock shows {"hour": 1, "minute": 8}
